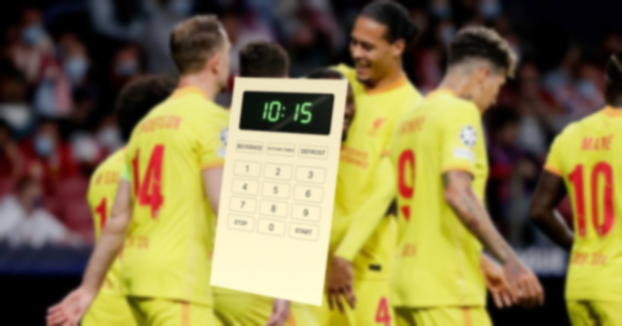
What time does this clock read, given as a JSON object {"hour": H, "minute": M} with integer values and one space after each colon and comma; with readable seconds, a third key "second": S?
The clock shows {"hour": 10, "minute": 15}
